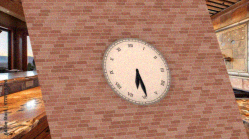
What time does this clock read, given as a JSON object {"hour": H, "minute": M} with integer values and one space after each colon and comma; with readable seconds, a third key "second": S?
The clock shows {"hour": 6, "minute": 29}
